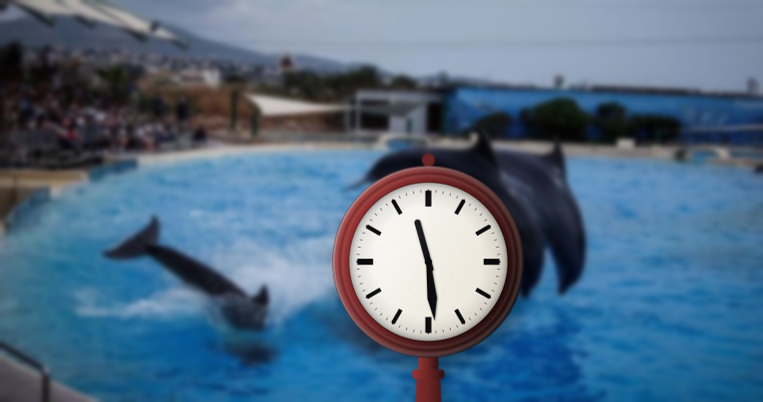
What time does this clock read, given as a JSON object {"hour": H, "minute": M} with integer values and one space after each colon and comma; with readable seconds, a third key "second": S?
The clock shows {"hour": 11, "minute": 29}
